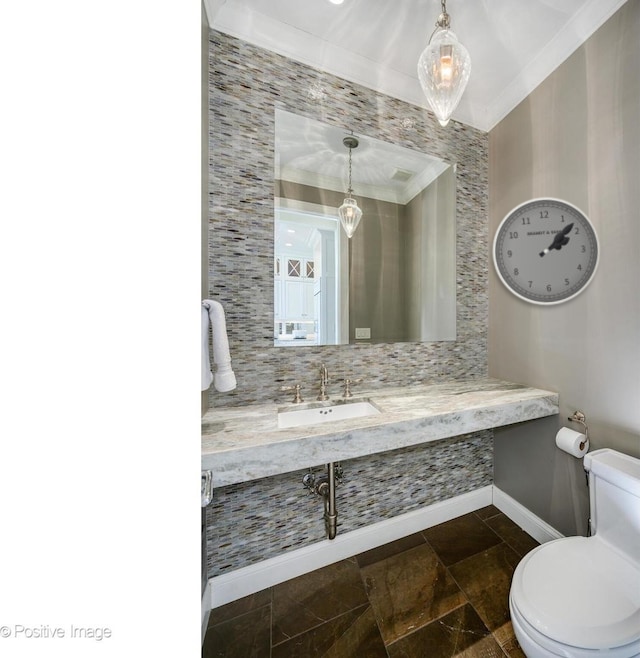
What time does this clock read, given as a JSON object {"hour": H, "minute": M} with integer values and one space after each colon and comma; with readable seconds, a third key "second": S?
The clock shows {"hour": 2, "minute": 8}
